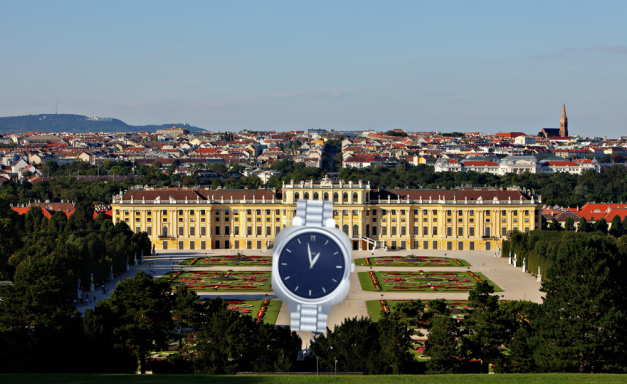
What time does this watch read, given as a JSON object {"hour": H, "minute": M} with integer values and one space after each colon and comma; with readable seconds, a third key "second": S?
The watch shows {"hour": 12, "minute": 58}
